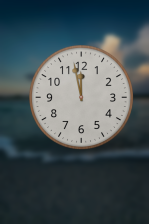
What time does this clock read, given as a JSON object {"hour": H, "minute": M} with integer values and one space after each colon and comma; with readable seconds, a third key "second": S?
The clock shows {"hour": 11, "minute": 58}
